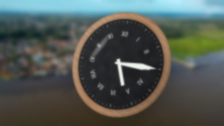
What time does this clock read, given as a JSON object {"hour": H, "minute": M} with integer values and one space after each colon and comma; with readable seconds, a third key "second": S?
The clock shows {"hour": 5, "minute": 15}
